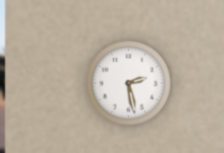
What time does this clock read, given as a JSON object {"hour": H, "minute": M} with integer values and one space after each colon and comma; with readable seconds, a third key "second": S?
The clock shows {"hour": 2, "minute": 28}
